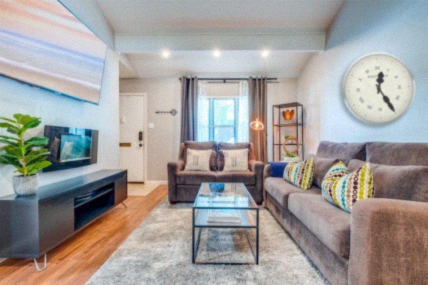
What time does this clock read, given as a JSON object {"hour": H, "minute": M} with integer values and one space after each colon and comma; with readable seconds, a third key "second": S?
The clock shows {"hour": 12, "minute": 25}
